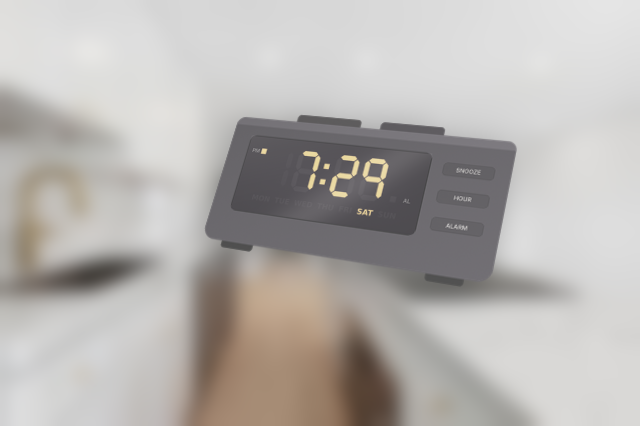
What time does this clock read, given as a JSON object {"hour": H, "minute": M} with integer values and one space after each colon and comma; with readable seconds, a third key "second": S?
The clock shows {"hour": 7, "minute": 29}
